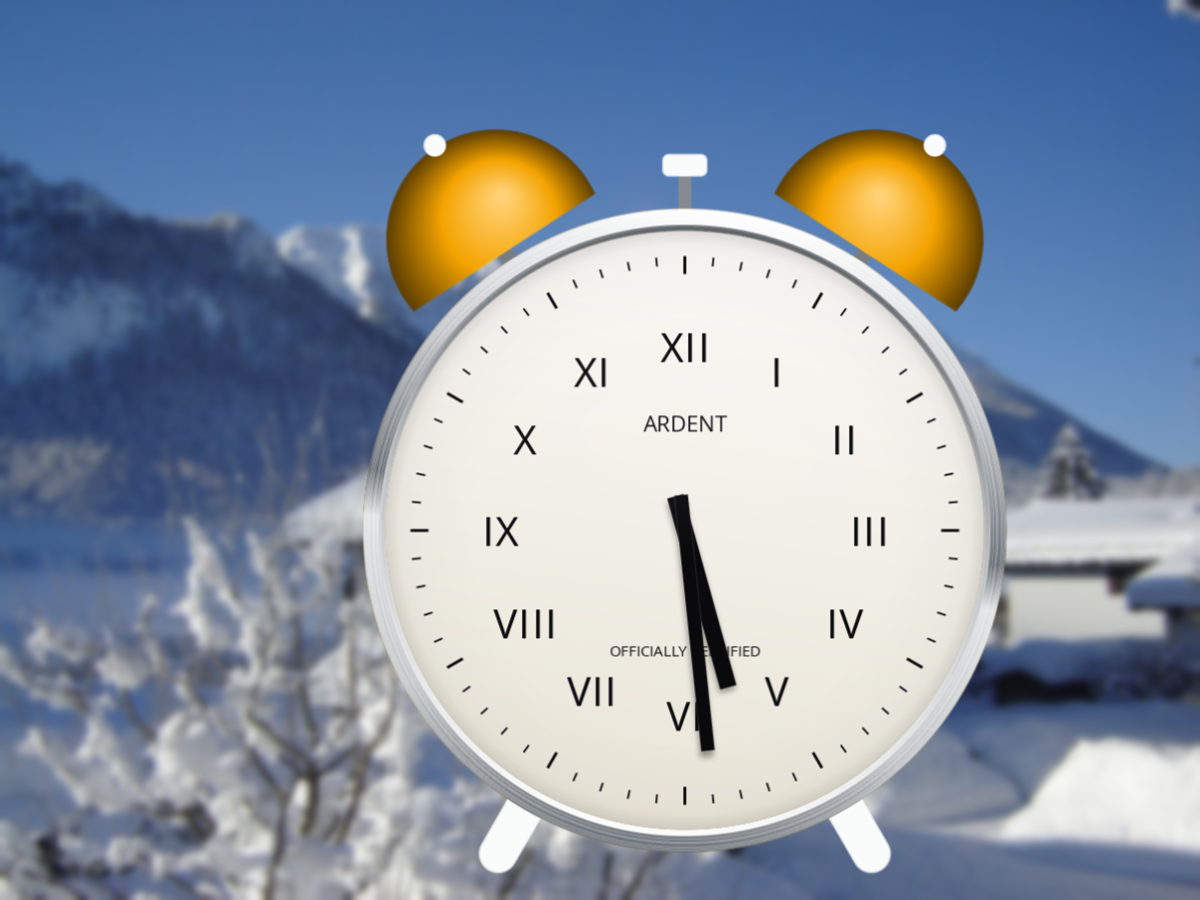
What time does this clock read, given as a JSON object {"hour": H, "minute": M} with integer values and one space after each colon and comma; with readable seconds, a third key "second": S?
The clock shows {"hour": 5, "minute": 29}
